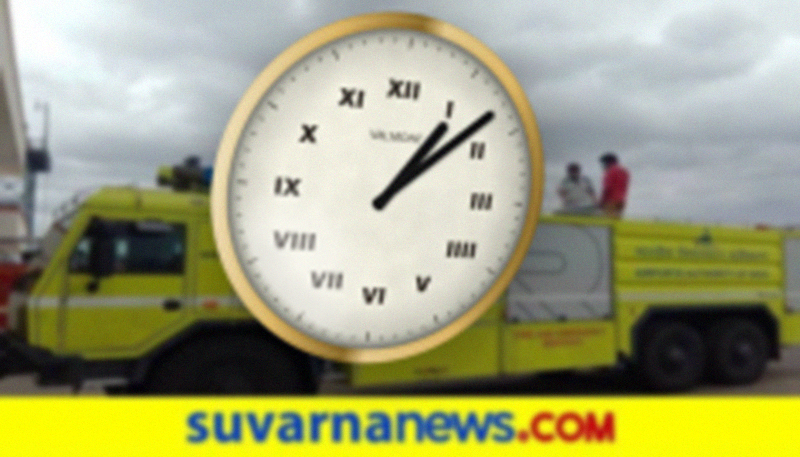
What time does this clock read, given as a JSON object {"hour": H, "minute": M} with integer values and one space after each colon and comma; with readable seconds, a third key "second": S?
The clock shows {"hour": 1, "minute": 8}
